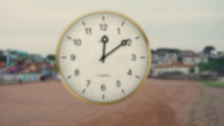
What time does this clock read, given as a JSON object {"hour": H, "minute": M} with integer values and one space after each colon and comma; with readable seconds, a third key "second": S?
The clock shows {"hour": 12, "minute": 9}
